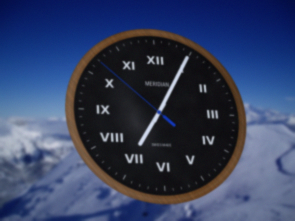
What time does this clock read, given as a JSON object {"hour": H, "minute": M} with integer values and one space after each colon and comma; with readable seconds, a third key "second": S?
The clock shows {"hour": 7, "minute": 4, "second": 52}
